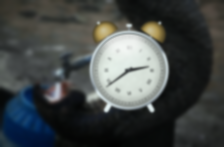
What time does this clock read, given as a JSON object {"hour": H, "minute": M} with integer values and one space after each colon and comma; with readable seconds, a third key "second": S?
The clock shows {"hour": 2, "minute": 39}
